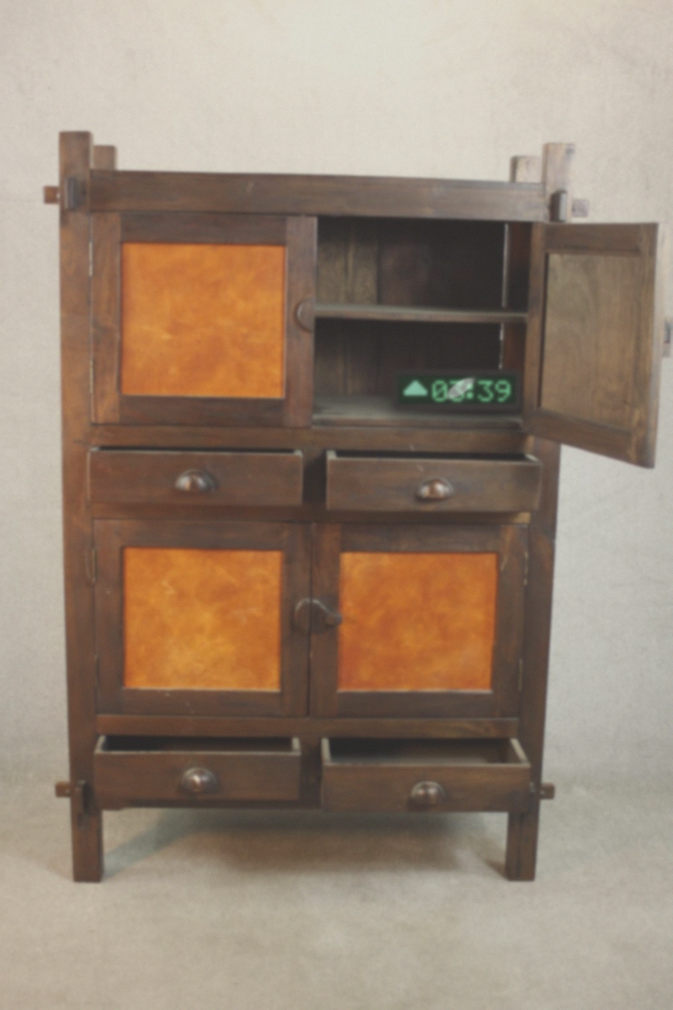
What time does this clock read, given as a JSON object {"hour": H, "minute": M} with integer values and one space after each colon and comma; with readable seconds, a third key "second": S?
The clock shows {"hour": 3, "minute": 39}
